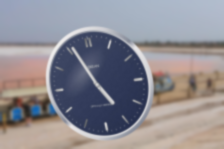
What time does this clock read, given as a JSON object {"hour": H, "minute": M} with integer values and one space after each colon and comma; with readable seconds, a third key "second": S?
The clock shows {"hour": 4, "minute": 56}
